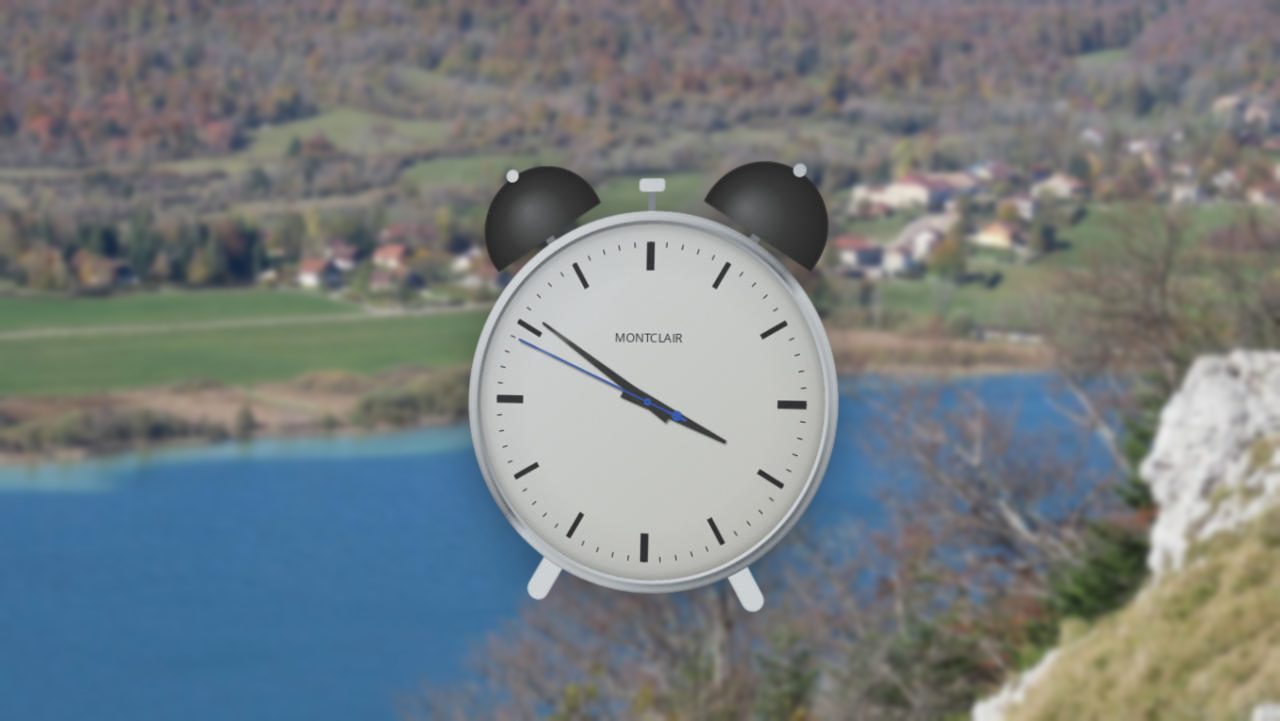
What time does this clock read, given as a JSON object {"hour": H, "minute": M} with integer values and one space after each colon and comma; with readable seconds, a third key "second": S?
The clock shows {"hour": 3, "minute": 50, "second": 49}
